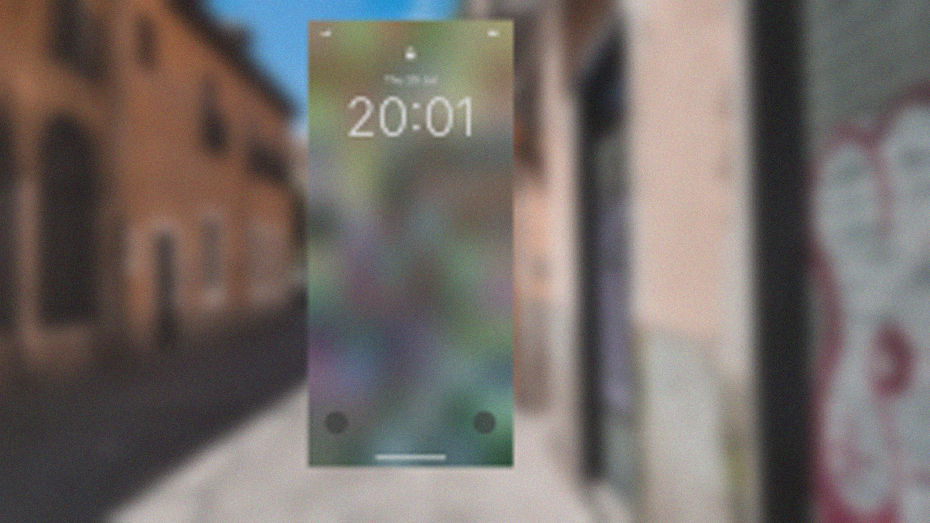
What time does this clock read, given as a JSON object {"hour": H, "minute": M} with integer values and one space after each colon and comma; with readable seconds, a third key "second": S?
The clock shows {"hour": 20, "minute": 1}
